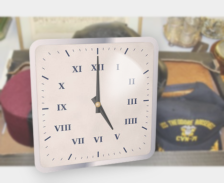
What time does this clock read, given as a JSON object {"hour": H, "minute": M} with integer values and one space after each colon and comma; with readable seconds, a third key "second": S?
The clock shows {"hour": 5, "minute": 0}
